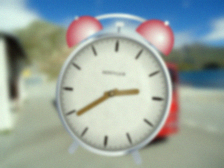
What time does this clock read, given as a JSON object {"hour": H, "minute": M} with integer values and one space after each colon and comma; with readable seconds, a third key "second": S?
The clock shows {"hour": 2, "minute": 39}
